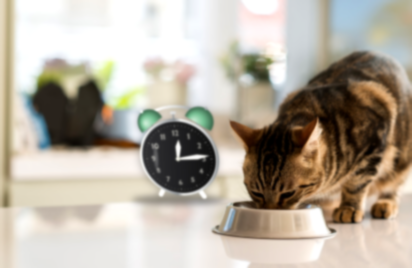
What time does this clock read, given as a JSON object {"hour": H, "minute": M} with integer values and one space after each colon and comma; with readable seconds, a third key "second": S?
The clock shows {"hour": 12, "minute": 14}
